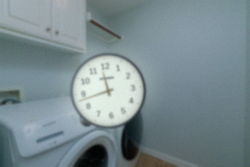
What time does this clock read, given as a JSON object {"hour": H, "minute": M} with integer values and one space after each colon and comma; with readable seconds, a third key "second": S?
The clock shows {"hour": 11, "minute": 43}
